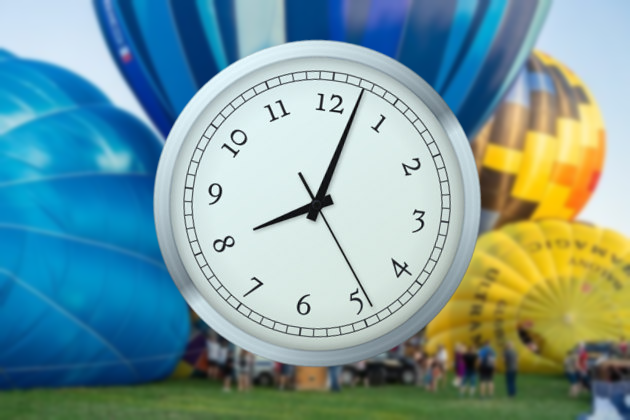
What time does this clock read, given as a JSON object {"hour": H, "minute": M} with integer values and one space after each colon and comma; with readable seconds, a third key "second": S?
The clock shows {"hour": 8, "minute": 2, "second": 24}
